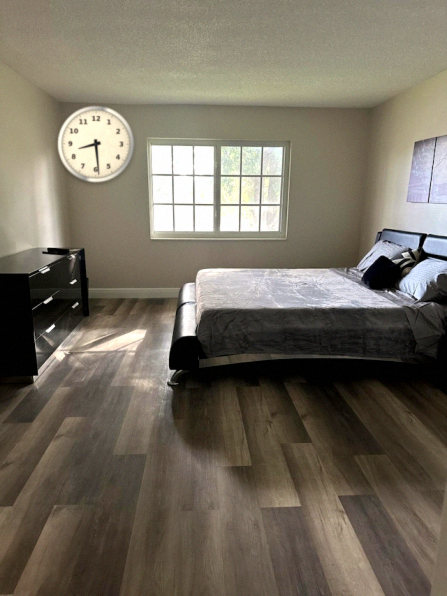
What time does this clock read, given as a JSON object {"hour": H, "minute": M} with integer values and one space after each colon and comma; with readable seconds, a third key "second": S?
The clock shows {"hour": 8, "minute": 29}
